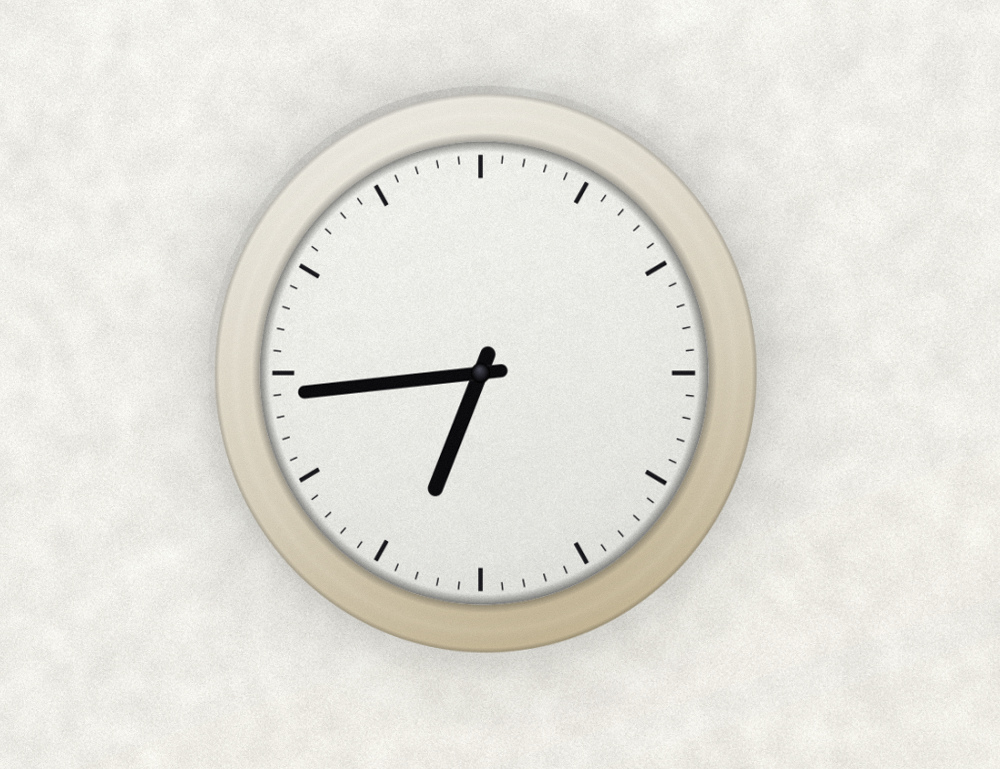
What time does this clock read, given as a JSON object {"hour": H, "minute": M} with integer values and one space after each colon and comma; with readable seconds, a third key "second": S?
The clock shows {"hour": 6, "minute": 44}
